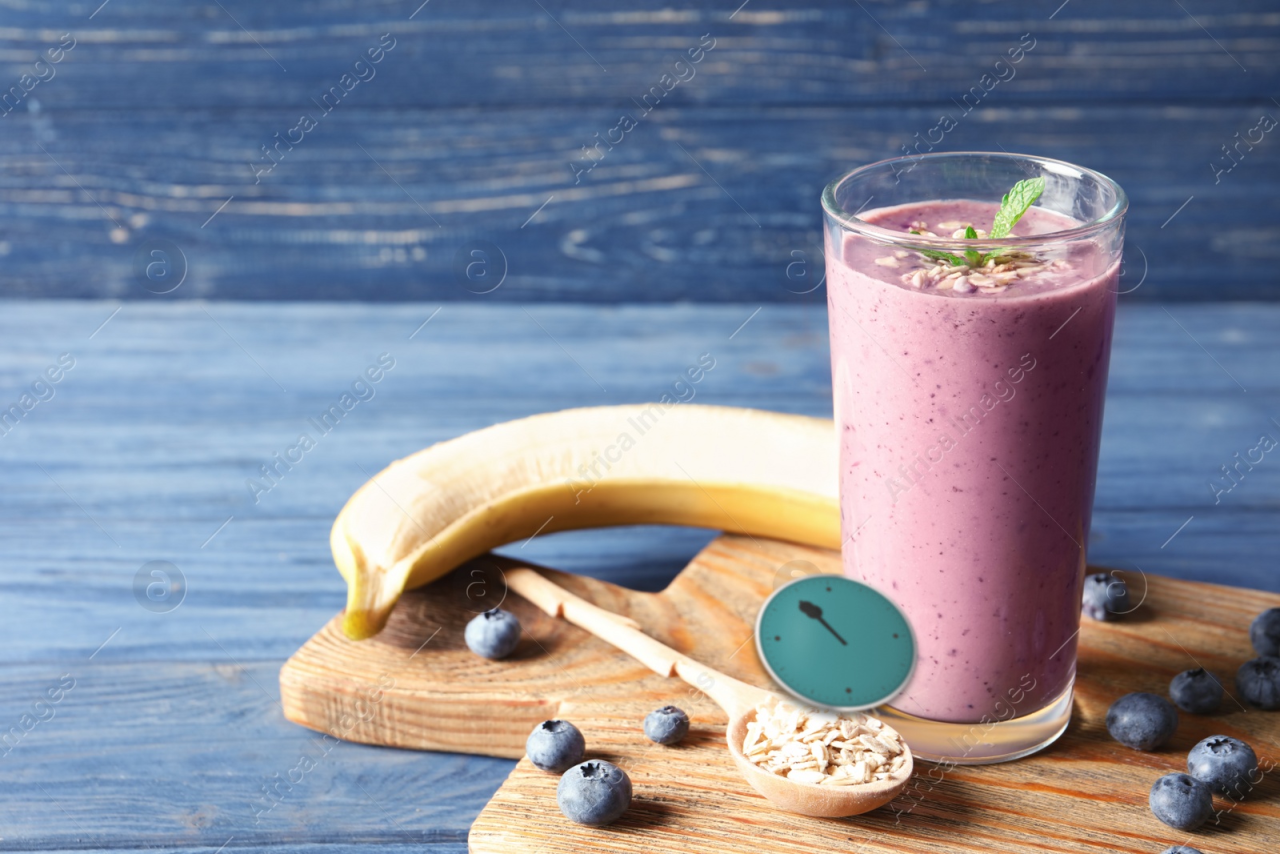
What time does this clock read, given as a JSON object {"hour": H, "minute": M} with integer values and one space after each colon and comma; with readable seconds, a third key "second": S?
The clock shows {"hour": 10, "minute": 54}
